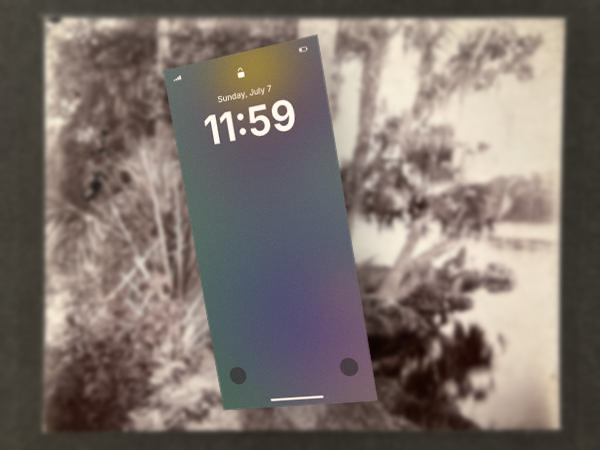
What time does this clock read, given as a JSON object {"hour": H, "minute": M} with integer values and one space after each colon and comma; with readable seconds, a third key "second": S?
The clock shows {"hour": 11, "minute": 59}
